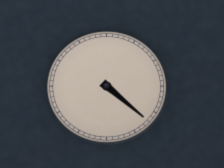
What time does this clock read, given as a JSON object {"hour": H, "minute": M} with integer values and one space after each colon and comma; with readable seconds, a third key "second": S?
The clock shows {"hour": 4, "minute": 22}
